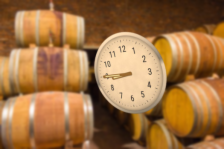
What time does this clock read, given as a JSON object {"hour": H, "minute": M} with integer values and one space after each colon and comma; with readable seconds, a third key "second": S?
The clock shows {"hour": 8, "minute": 45}
